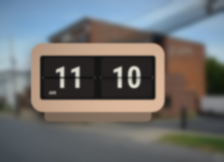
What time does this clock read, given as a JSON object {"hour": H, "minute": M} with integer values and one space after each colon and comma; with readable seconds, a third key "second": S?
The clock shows {"hour": 11, "minute": 10}
